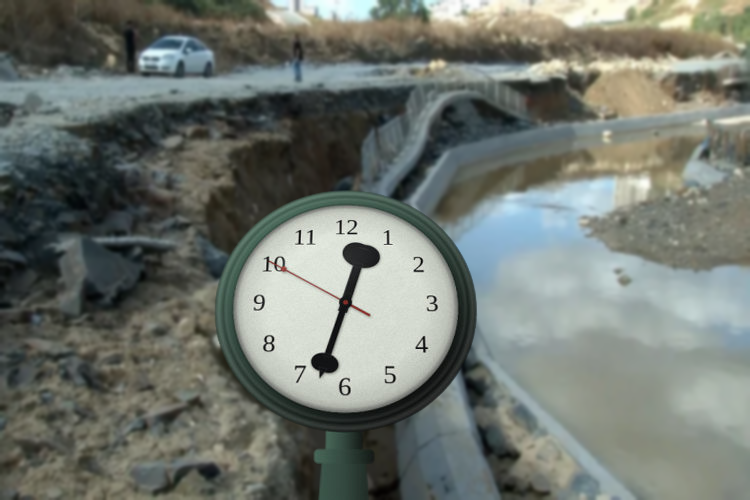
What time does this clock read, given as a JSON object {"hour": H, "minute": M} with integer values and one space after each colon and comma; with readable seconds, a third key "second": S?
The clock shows {"hour": 12, "minute": 32, "second": 50}
